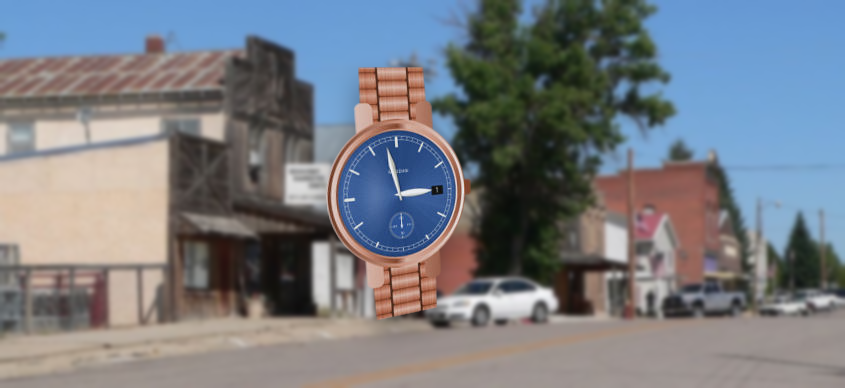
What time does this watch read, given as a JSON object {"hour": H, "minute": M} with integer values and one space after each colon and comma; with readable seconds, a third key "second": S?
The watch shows {"hour": 2, "minute": 58}
